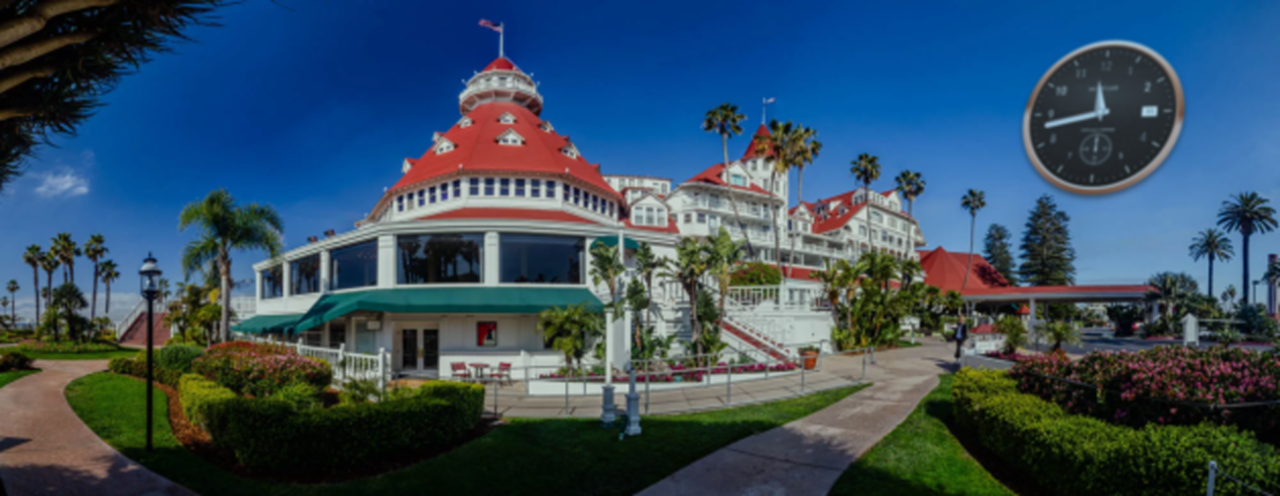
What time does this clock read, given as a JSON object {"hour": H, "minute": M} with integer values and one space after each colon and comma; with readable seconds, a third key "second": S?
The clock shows {"hour": 11, "minute": 43}
